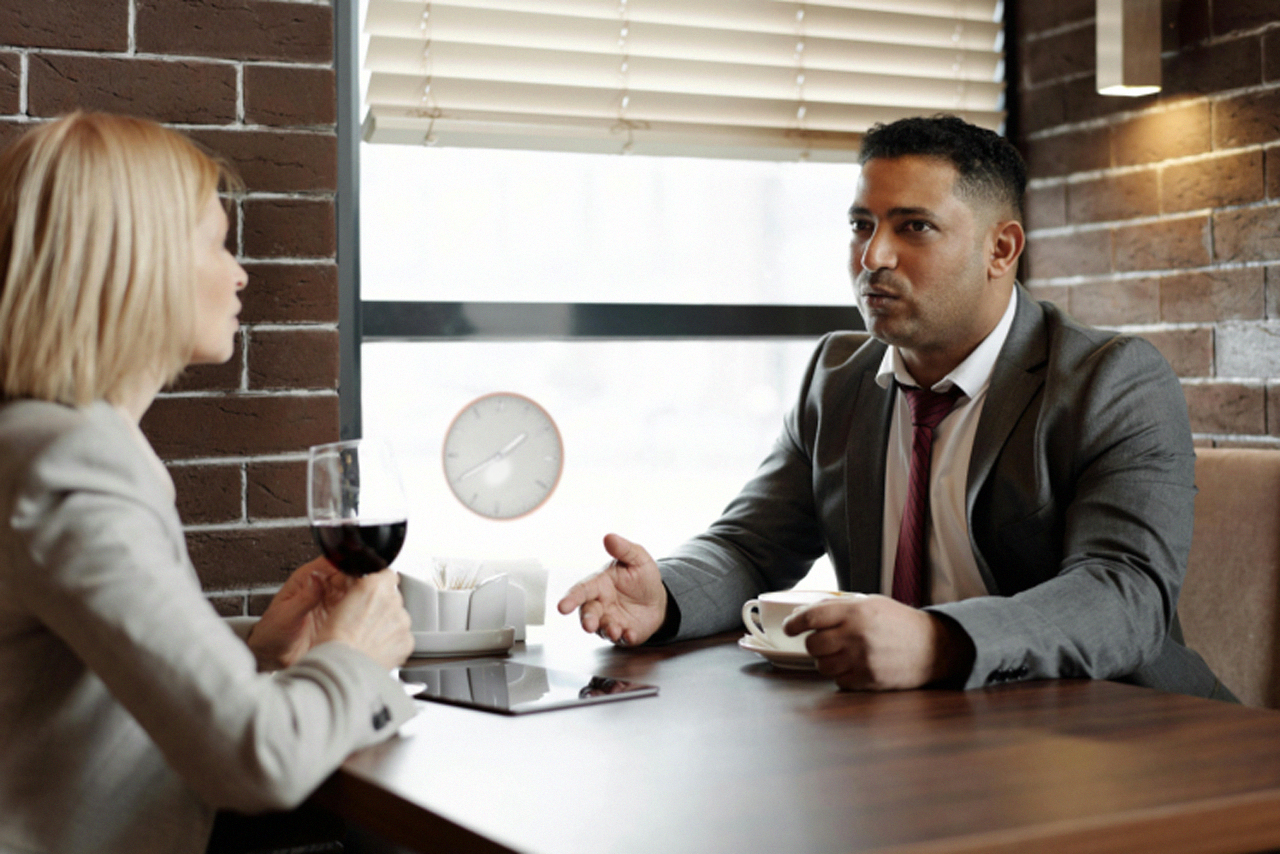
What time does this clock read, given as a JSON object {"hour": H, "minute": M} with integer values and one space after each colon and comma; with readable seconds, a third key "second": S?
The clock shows {"hour": 1, "minute": 40}
